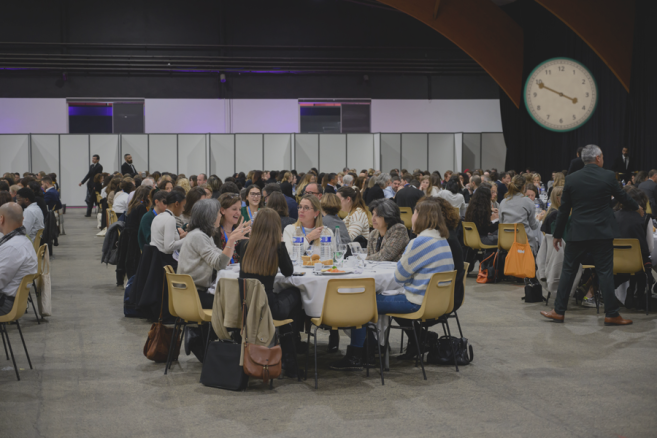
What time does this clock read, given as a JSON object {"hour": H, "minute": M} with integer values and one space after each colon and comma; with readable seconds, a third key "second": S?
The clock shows {"hour": 3, "minute": 49}
